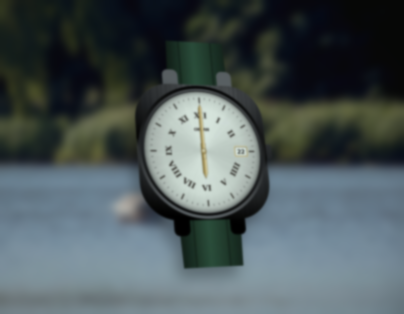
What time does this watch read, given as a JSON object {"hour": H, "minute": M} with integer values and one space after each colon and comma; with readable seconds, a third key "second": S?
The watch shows {"hour": 6, "minute": 0}
